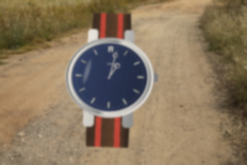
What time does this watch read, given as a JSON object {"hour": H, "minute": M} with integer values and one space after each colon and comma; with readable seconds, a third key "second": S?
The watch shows {"hour": 1, "minute": 2}
